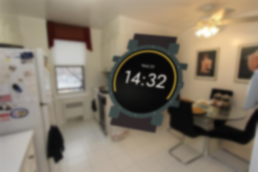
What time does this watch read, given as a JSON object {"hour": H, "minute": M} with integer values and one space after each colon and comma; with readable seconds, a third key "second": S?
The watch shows {"hour": 14, "minute": 32}
